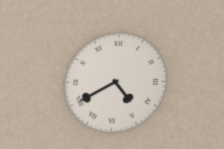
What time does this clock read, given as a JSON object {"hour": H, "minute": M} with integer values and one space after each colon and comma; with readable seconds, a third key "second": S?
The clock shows {"hour": 4, "minute": 40}
